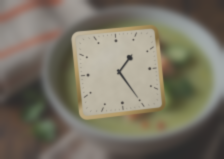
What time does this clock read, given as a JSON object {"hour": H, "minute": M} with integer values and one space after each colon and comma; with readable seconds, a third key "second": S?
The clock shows {"hour": 1, "minute": 25}
